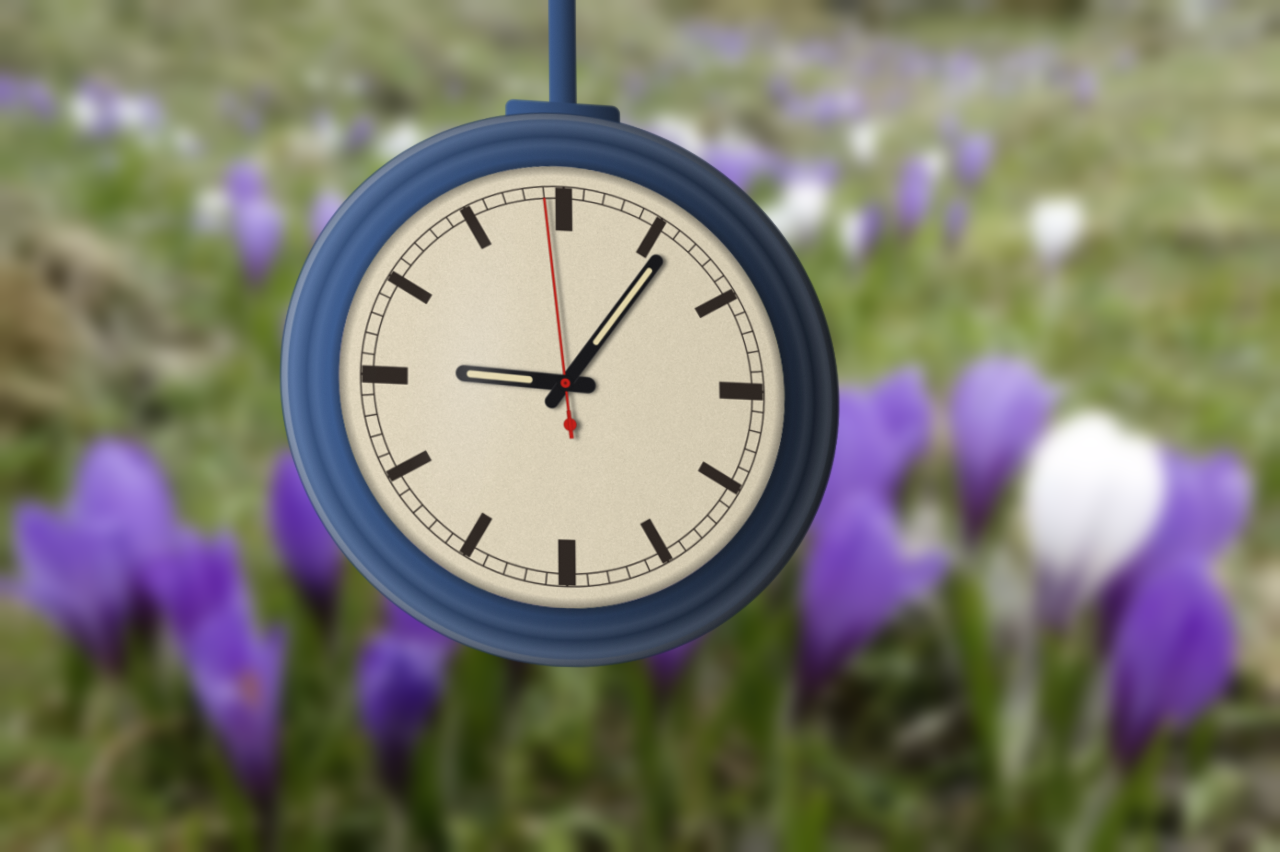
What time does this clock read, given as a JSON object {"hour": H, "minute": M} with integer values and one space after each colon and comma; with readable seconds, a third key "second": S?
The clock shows {"hour": 9, "minute": 5, "second": 59}
